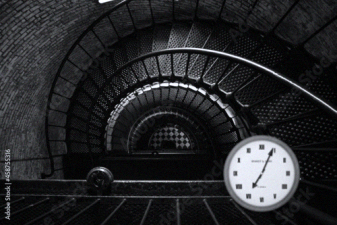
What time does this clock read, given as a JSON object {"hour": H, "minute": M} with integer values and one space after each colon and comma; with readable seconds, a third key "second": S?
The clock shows {"hour": 7, "minute": 4}
